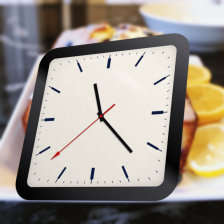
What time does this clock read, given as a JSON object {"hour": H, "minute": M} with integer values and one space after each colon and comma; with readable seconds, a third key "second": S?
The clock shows {"hour": 11, "minute": 22, "second": 38}
